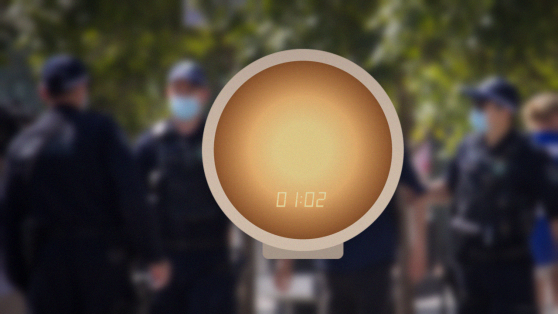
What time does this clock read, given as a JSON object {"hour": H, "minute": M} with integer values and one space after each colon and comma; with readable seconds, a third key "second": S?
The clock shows {"hour": 1, "minute": 2}
